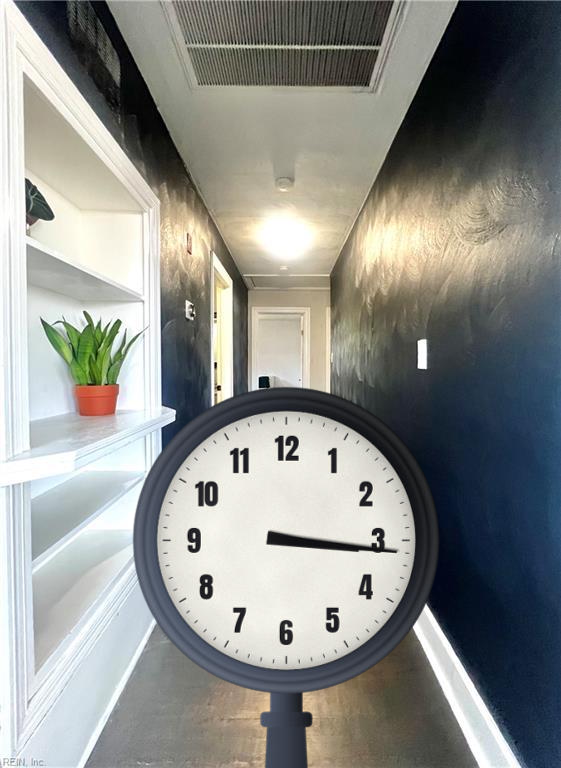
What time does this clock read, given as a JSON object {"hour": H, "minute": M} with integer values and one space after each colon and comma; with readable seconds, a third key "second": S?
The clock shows {"hour": 3, "minute": 16}
